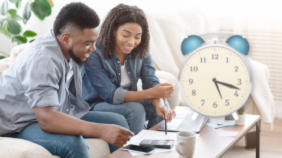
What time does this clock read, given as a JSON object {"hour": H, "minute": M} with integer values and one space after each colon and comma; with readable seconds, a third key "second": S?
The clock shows {"hour": 5, "minute": 18}
